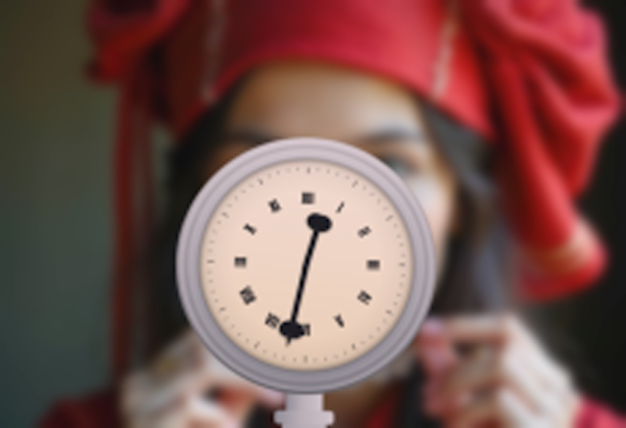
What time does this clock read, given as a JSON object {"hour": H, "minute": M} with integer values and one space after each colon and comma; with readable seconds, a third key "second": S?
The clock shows {"hour": 12, "minute": 32}
